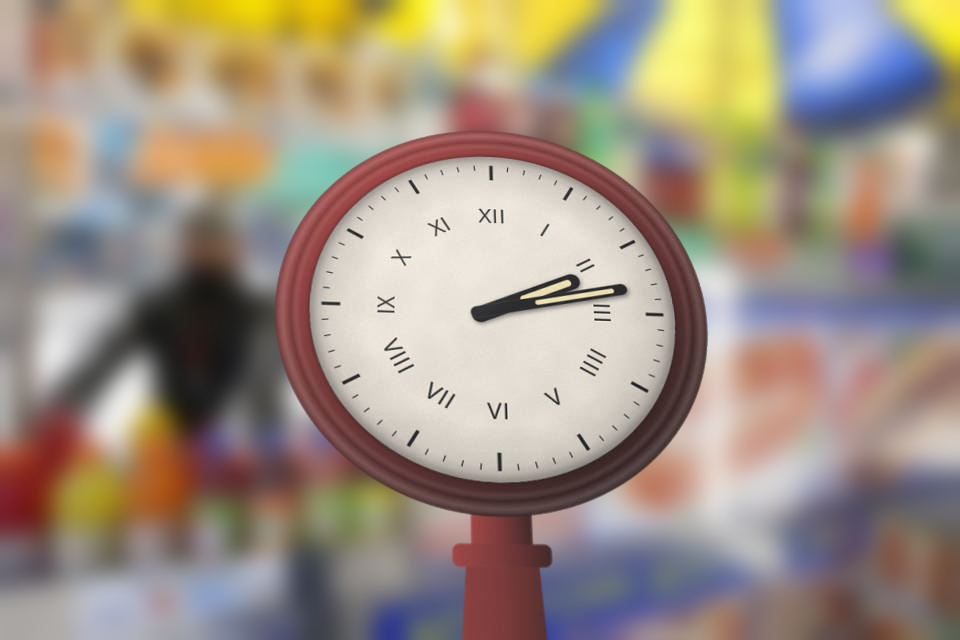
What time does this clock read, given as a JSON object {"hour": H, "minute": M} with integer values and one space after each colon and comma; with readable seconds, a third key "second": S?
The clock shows {"hour": 2, "minute": 13}
